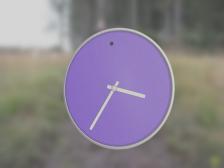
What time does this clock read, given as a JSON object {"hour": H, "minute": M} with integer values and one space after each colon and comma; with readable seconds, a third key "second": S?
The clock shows {"hour": 3, "minute": 36}
